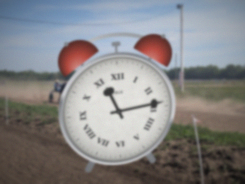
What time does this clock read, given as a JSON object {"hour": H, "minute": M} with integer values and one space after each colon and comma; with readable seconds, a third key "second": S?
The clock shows {"hour": 11, "minute": 14}
